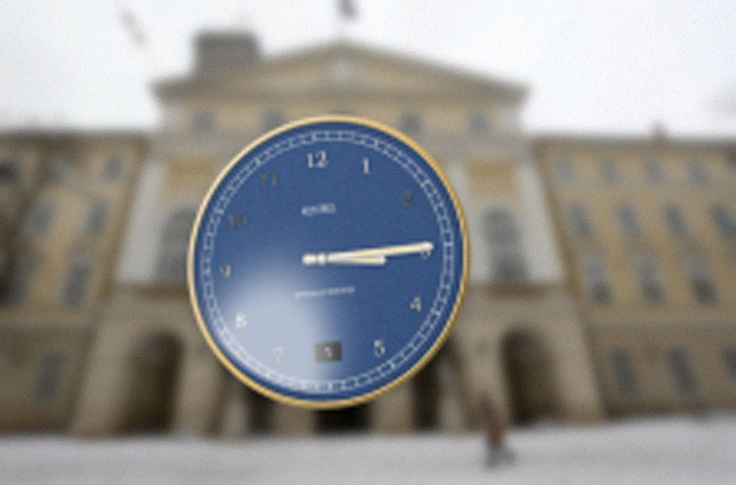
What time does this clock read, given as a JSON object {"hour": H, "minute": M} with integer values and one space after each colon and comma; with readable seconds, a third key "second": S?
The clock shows {"hour": 3, "minute": 15}
